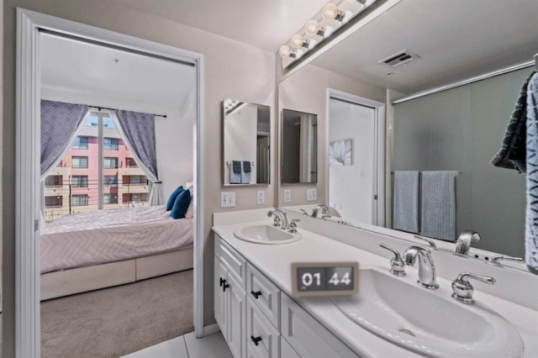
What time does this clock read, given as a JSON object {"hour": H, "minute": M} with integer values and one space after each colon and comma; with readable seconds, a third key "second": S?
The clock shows {"hour": 1, "minute": 44}
